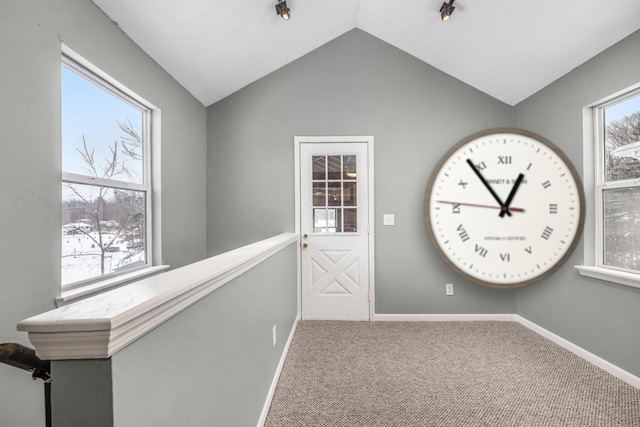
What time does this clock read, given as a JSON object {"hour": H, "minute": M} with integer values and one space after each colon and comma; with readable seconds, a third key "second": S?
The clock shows {"hour": 12, "minute": 53, "second": 46}
